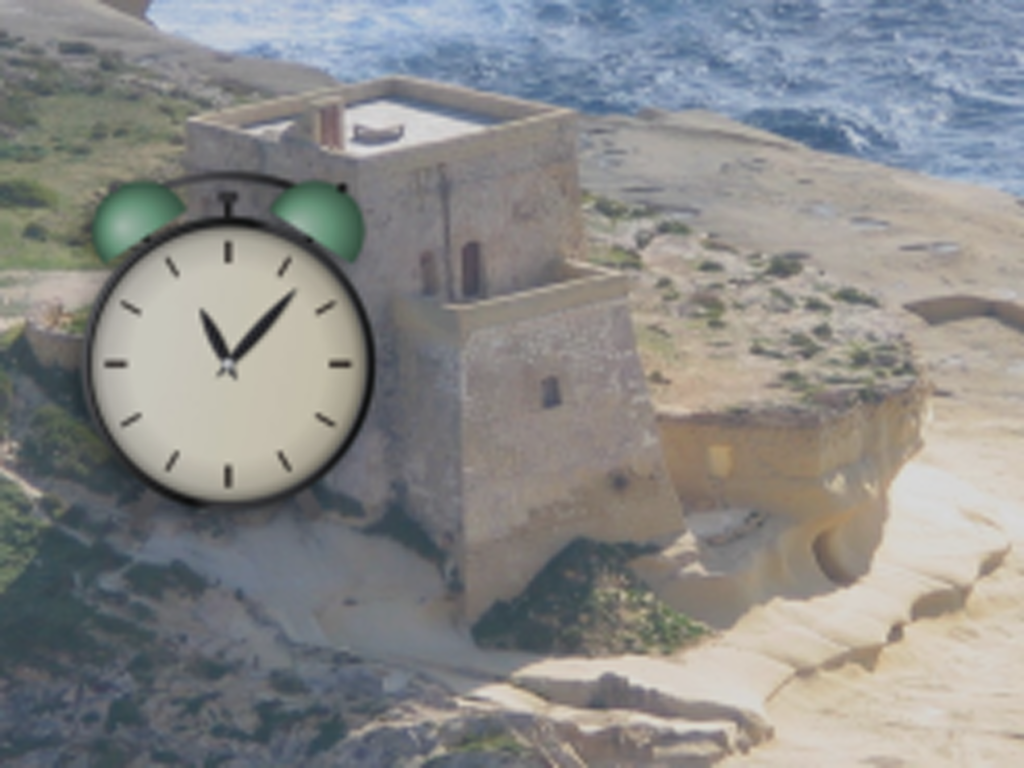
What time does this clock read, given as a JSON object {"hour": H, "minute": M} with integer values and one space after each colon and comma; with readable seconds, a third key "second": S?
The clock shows {"hour": 11, "minute": 7}
